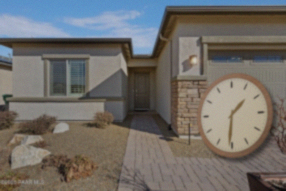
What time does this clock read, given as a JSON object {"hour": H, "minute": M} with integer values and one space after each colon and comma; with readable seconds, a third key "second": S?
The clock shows {"hour": 1, "minute": 31}
